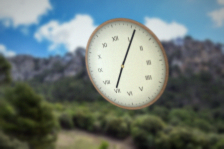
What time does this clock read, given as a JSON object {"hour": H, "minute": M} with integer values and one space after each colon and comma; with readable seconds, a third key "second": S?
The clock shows {"hour": 7, "minute": 6}
